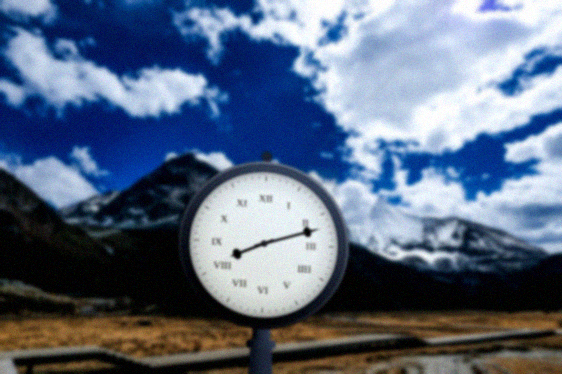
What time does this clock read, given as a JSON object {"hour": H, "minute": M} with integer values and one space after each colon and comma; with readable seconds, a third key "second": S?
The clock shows {"hour": 8, "minute": 12}
